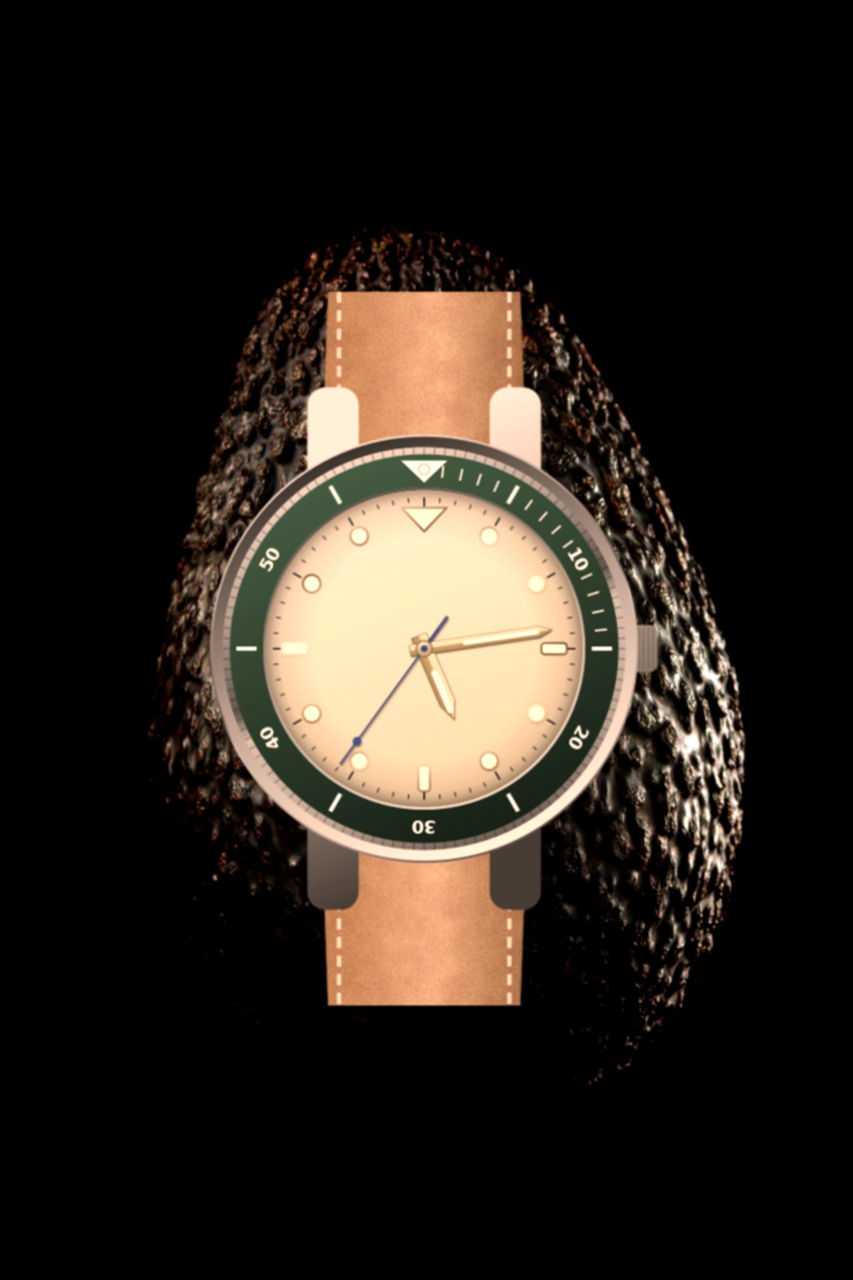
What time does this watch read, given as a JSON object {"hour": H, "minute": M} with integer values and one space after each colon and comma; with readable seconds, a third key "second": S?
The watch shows {"hour": 5, "minute": 13, "second": 36}
